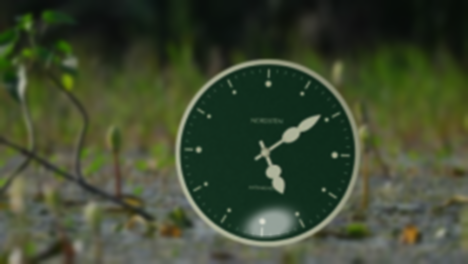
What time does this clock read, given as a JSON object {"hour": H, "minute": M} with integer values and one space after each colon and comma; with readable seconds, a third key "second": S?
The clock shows {"hour": 5, "minute": 9}
